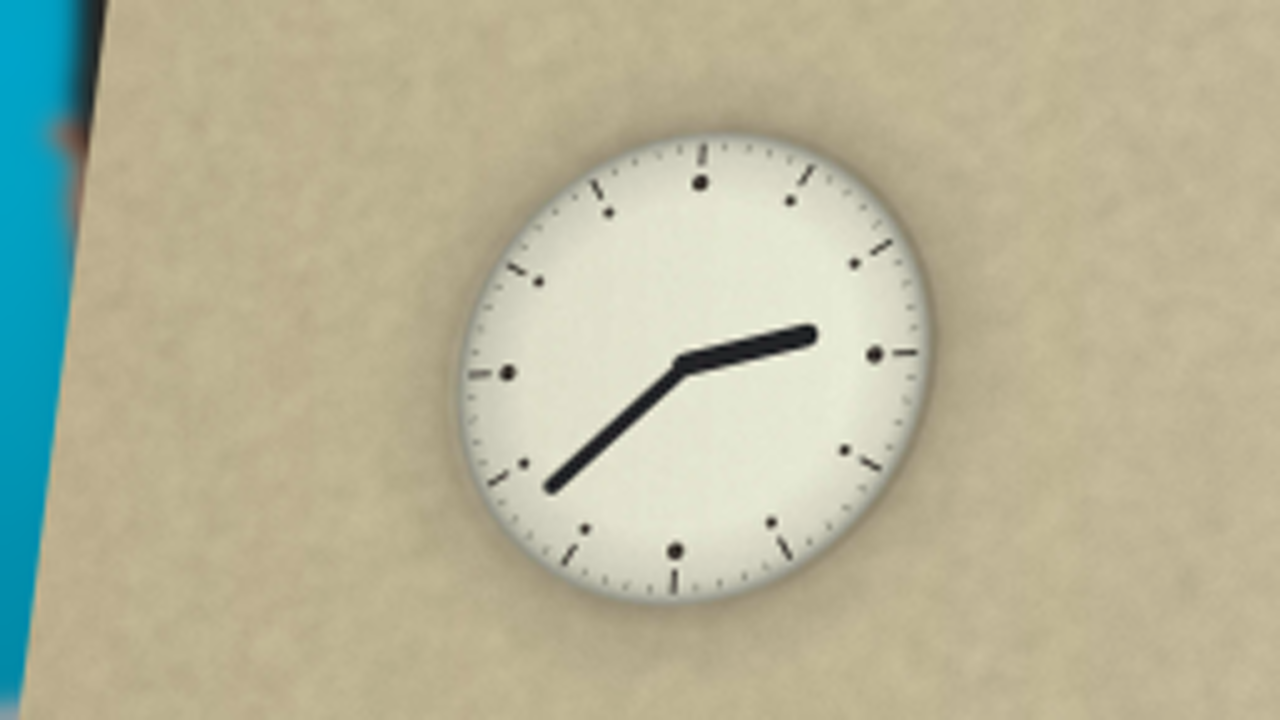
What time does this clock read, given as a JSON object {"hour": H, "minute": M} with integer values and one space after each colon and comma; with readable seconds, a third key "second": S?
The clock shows {"hour": 2, "minute": 38}
